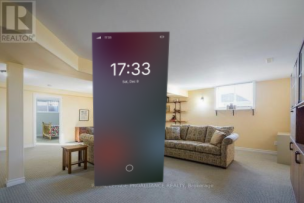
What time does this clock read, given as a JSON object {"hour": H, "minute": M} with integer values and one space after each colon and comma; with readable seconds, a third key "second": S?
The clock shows {"hour": 17, "minute": 33}
